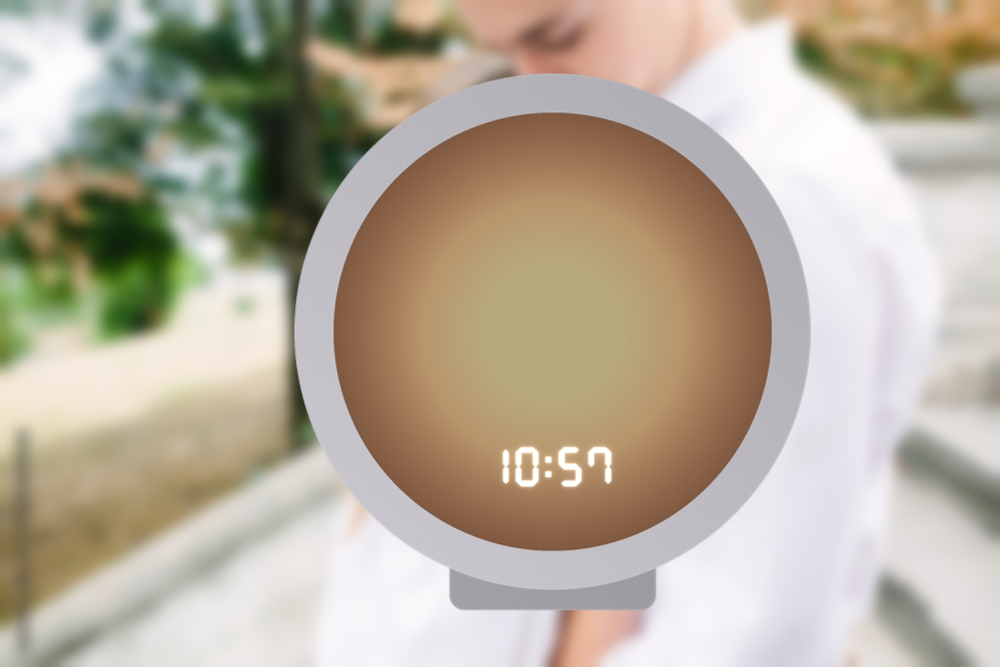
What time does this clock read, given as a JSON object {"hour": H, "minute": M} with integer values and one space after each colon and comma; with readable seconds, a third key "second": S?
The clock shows {"hour": 10, "minute": 57}
